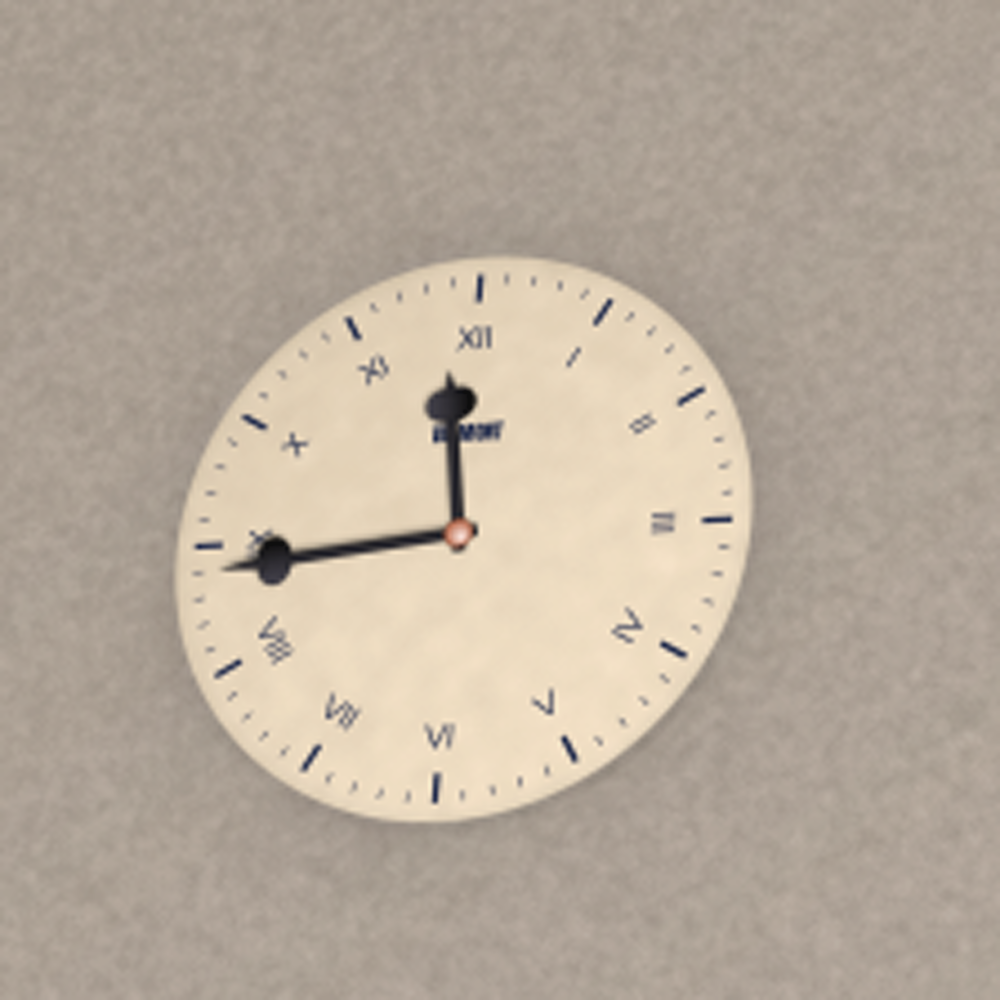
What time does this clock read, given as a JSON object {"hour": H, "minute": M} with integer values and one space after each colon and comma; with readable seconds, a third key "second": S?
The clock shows {"hour": 11, "minute": 44}
